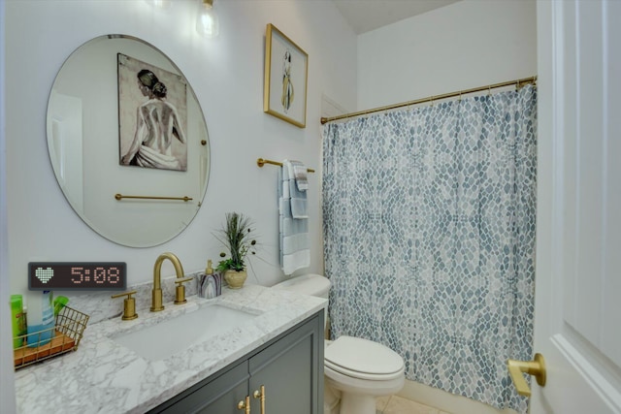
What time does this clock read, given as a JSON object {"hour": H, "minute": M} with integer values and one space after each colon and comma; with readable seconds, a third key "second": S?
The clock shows {"hour": 5, "minute": 8}
